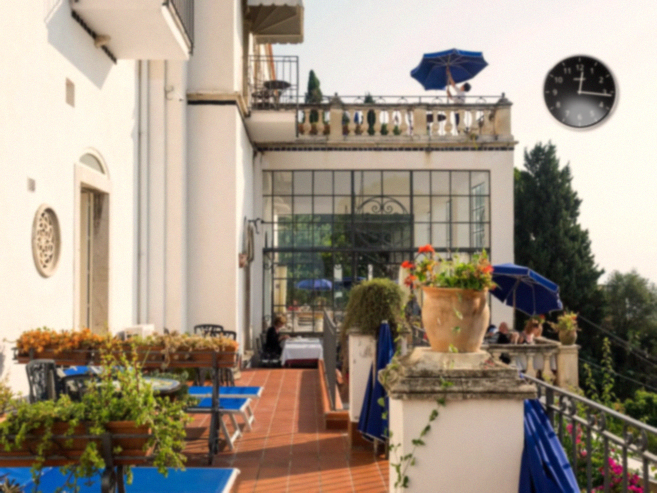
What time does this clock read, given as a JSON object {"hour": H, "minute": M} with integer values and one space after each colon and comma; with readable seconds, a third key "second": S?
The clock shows {"hour": 12, "minute": 16}
